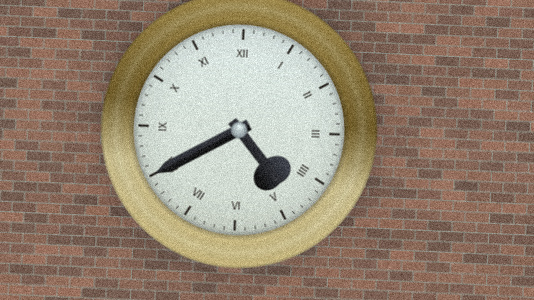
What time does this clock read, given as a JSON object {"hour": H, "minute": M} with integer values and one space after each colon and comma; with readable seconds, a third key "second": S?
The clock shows {"hour": 4, "minute": 40}
